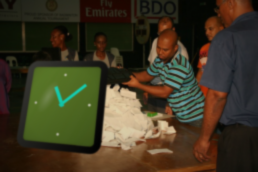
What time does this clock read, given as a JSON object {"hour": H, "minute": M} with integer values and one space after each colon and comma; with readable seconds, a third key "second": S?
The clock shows {"hour": 11, "minute": 8}
